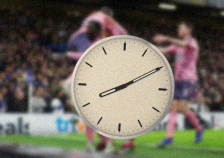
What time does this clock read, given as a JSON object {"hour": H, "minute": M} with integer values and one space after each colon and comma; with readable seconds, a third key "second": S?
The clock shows {"hour": 8, "minute": 10}
